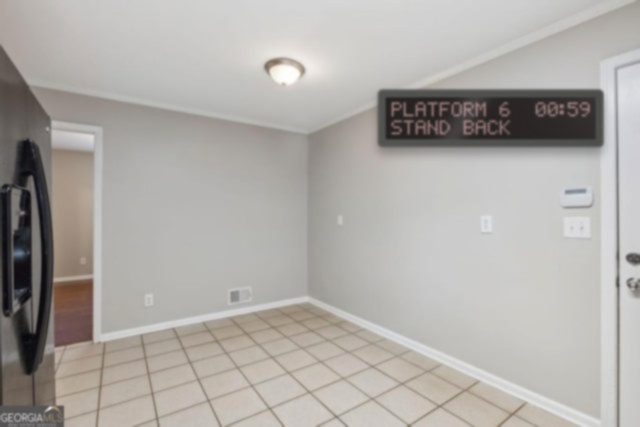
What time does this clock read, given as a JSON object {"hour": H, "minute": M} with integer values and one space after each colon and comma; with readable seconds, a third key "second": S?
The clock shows {"hour": 0, "minute": 59}
